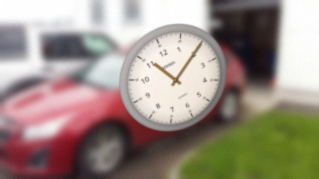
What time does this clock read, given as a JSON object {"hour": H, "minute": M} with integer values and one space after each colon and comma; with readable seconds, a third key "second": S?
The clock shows {"hour": 11, "minute": 10}
